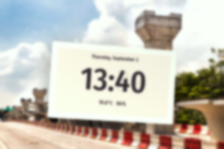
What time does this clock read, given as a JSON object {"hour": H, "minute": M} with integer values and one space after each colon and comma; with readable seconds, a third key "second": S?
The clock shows {"hour": 13, "minute": 40}
